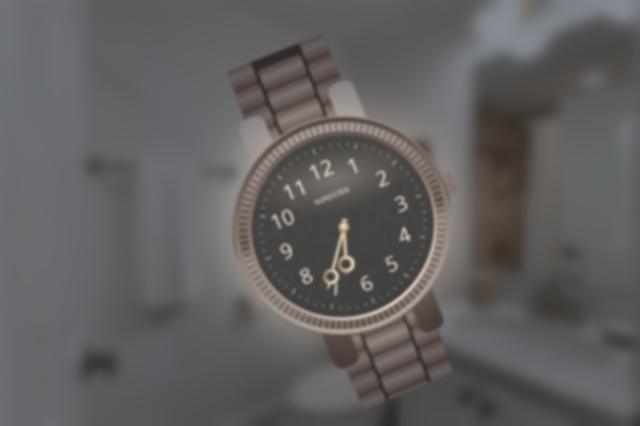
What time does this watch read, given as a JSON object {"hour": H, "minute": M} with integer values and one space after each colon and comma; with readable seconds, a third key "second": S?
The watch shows {"hour": 6, "minute": 36}
